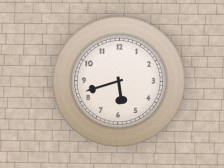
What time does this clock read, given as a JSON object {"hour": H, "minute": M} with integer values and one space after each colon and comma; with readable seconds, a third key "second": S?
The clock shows {"hour": 5, "minute": 42}
